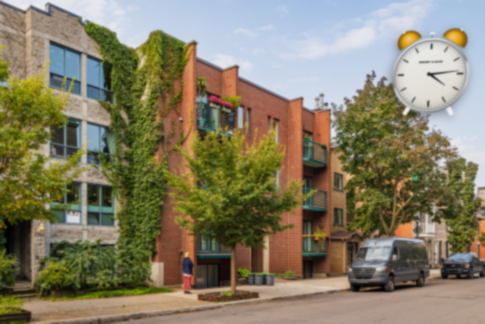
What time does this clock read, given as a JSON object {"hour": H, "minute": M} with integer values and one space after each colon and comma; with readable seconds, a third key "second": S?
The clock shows {"hour": 4, "minute": 14}
